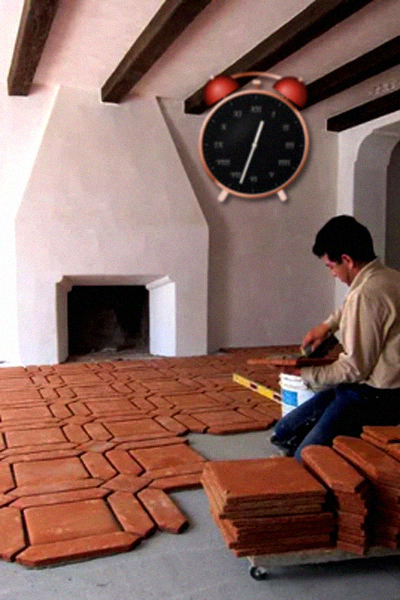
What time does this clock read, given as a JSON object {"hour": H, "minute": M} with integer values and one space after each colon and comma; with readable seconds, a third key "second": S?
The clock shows {"hour": 12, "minute": 33}
